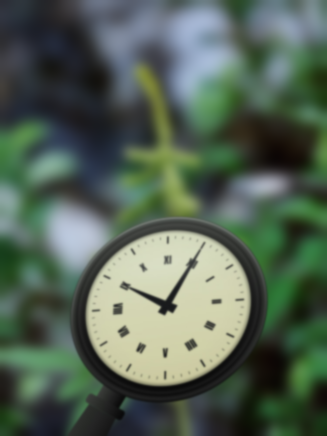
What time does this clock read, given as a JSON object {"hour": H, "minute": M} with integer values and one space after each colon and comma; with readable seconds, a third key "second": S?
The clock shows {"hour": 9, "minute": 0}
